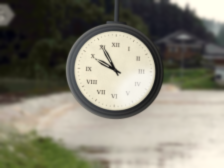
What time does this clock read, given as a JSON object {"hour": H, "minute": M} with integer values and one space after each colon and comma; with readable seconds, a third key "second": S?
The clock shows {"hour": 9, "minute": 55}
